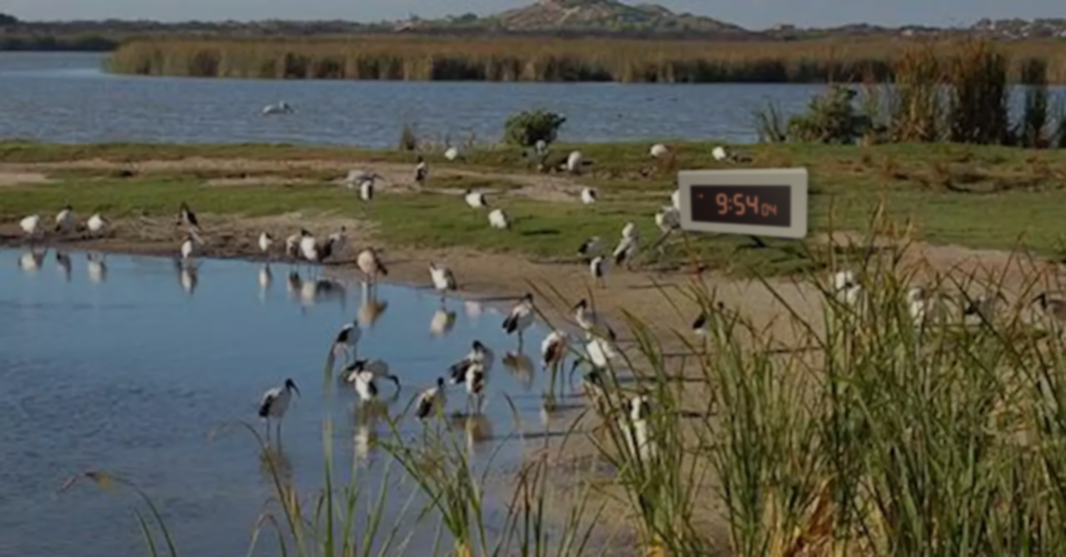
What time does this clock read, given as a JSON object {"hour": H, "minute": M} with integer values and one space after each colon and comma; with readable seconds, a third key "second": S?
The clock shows {"hour": 9, "minute": 54}
